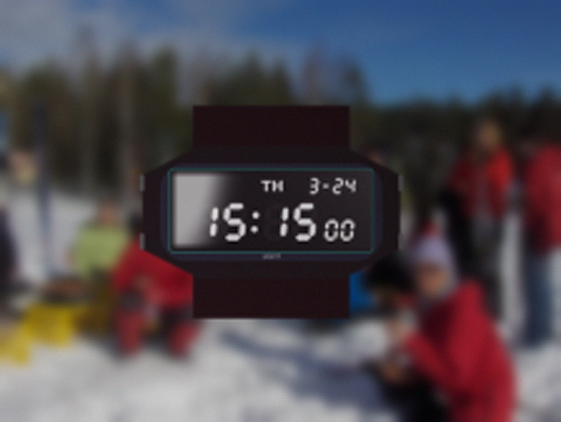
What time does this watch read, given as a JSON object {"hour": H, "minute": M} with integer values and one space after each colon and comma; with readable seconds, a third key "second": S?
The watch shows {"hour": 15, "minute": 15, "second": 0}
